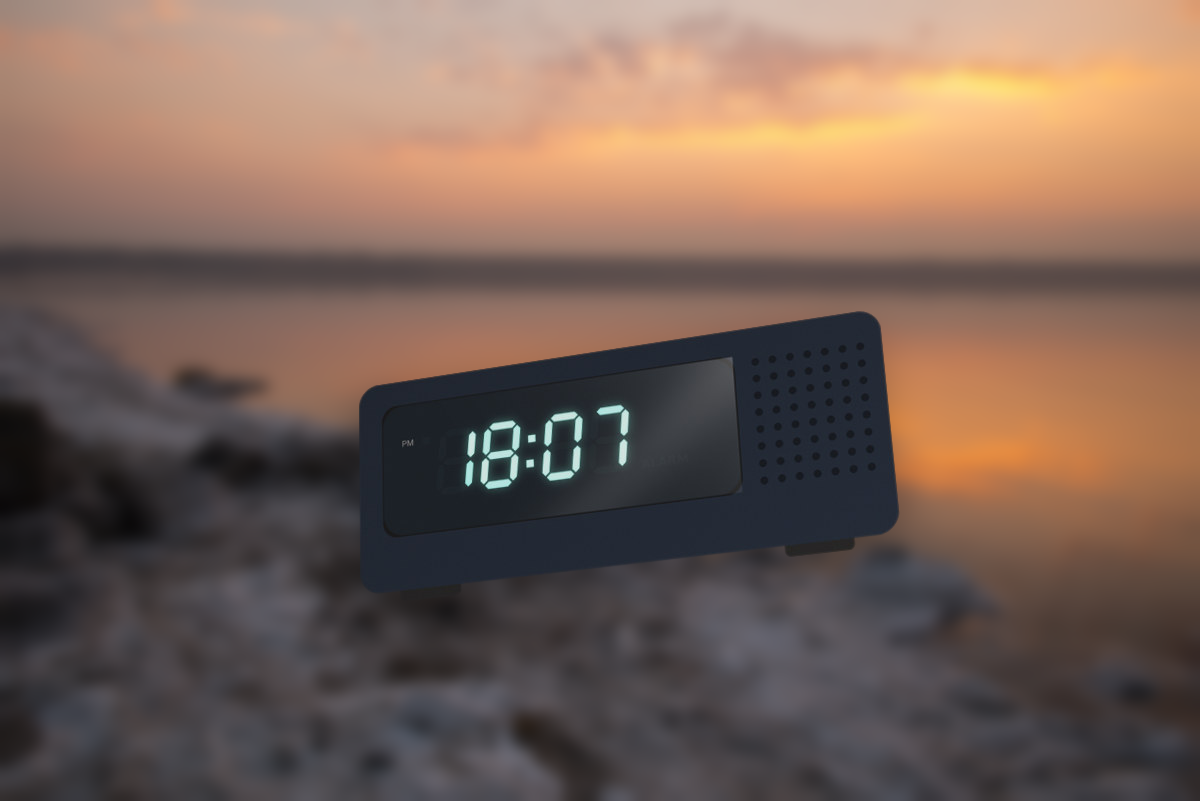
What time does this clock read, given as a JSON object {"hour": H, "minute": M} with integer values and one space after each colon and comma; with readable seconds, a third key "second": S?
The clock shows {"hour": 18, "minute": 7}
